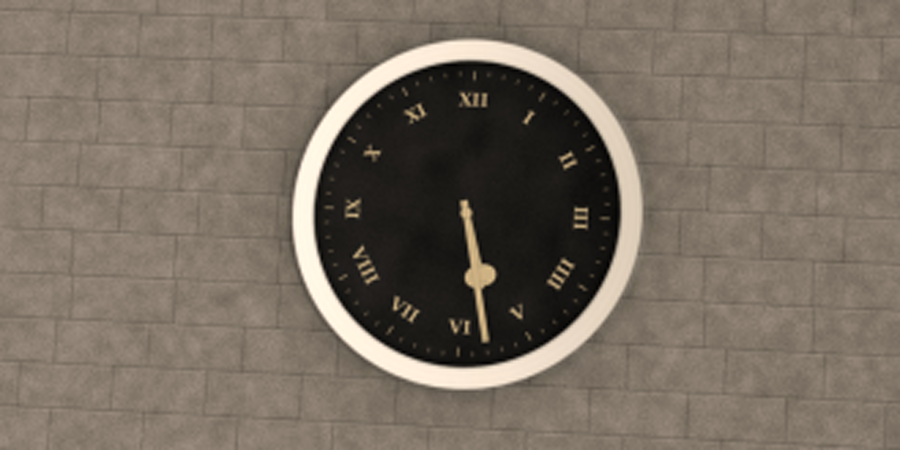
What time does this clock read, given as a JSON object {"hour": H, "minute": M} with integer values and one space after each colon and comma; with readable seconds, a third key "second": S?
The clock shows {"hour": 5, "minute": 28}
